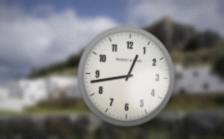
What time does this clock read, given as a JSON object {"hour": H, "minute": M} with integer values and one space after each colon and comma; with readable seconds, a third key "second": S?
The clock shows {"hour": 12, "minute": 43}
